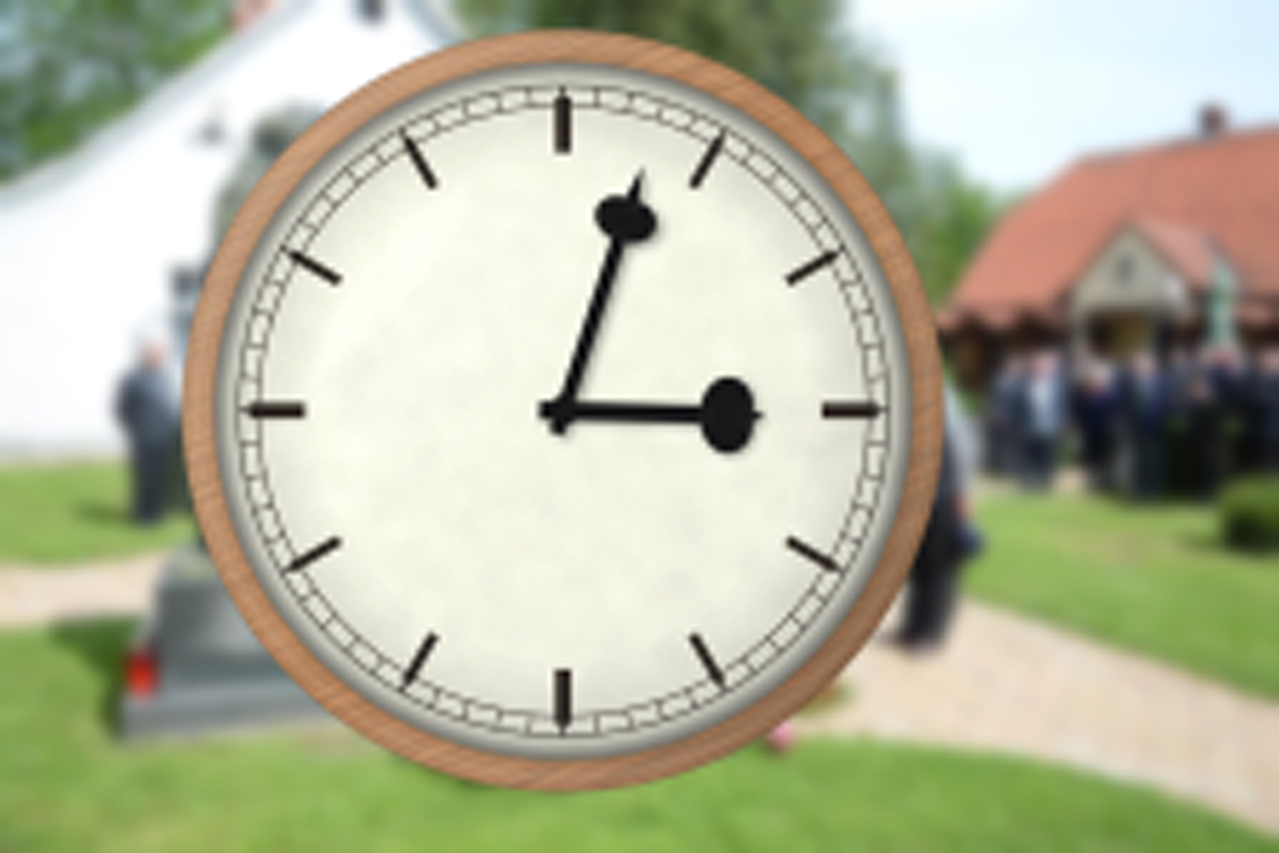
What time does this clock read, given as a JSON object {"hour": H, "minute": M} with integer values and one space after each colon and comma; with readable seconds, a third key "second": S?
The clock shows {"hour": 3, "minute": 3}
